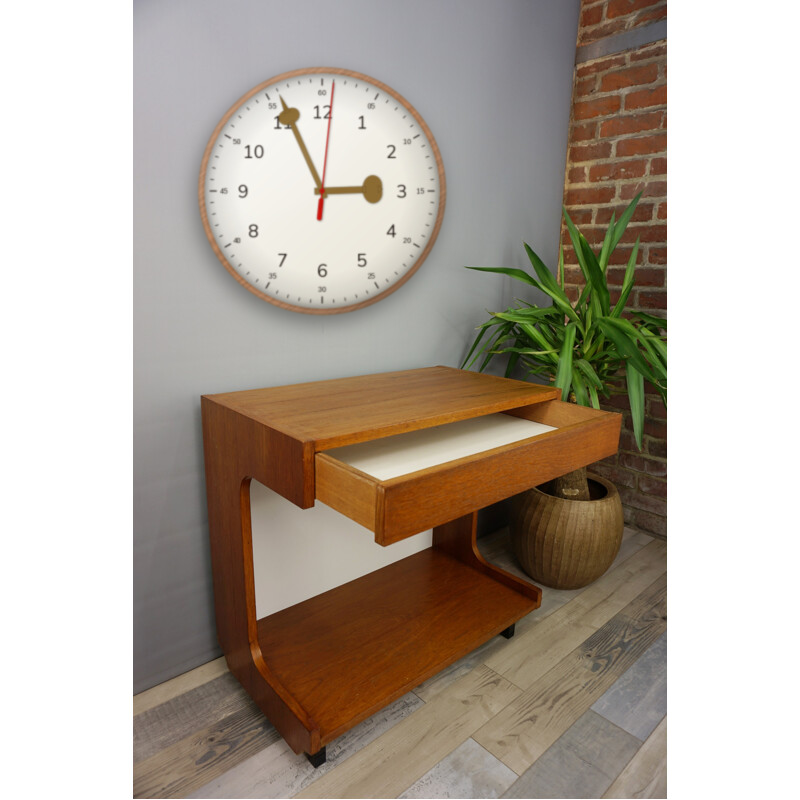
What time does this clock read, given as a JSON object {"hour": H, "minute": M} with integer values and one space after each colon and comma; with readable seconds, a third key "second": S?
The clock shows {"hour": 2, "minute": 56, "second": 1}
